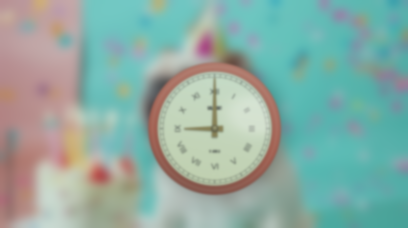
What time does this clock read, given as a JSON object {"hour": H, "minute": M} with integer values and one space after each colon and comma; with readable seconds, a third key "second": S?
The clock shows {"hour": 9, "minute": 0}
